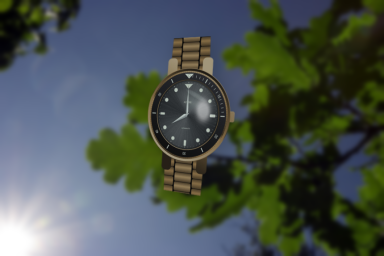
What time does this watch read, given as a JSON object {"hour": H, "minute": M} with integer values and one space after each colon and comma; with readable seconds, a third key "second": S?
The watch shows {"hour": 8, "minute": 0}
